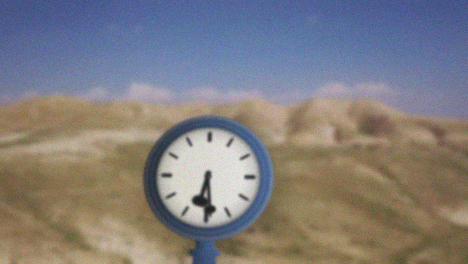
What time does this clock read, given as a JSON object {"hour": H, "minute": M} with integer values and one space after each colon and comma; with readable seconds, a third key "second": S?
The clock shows {"hour": 6, "minute": 29}
